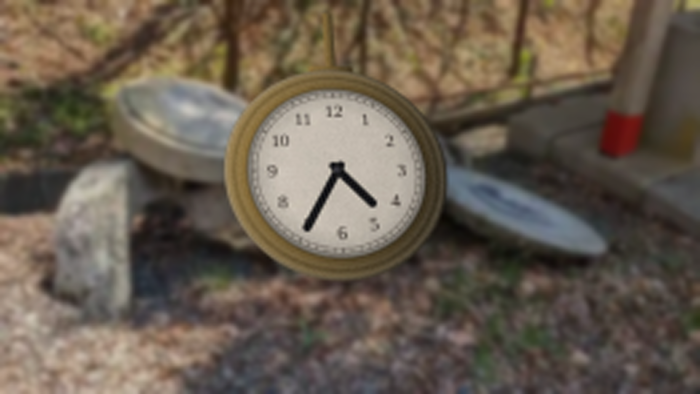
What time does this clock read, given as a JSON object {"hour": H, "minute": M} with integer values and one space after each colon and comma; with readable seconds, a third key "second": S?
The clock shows {"hour": 4, "minute": 35}
